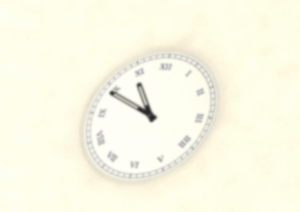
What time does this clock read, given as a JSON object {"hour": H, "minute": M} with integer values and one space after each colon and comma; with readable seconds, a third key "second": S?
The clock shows {"hour": 10, "minute": 49}
